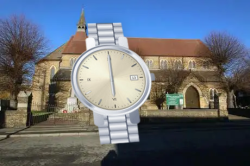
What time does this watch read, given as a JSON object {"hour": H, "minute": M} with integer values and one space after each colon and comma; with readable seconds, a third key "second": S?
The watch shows {"hour": 6, "minute": 0}
